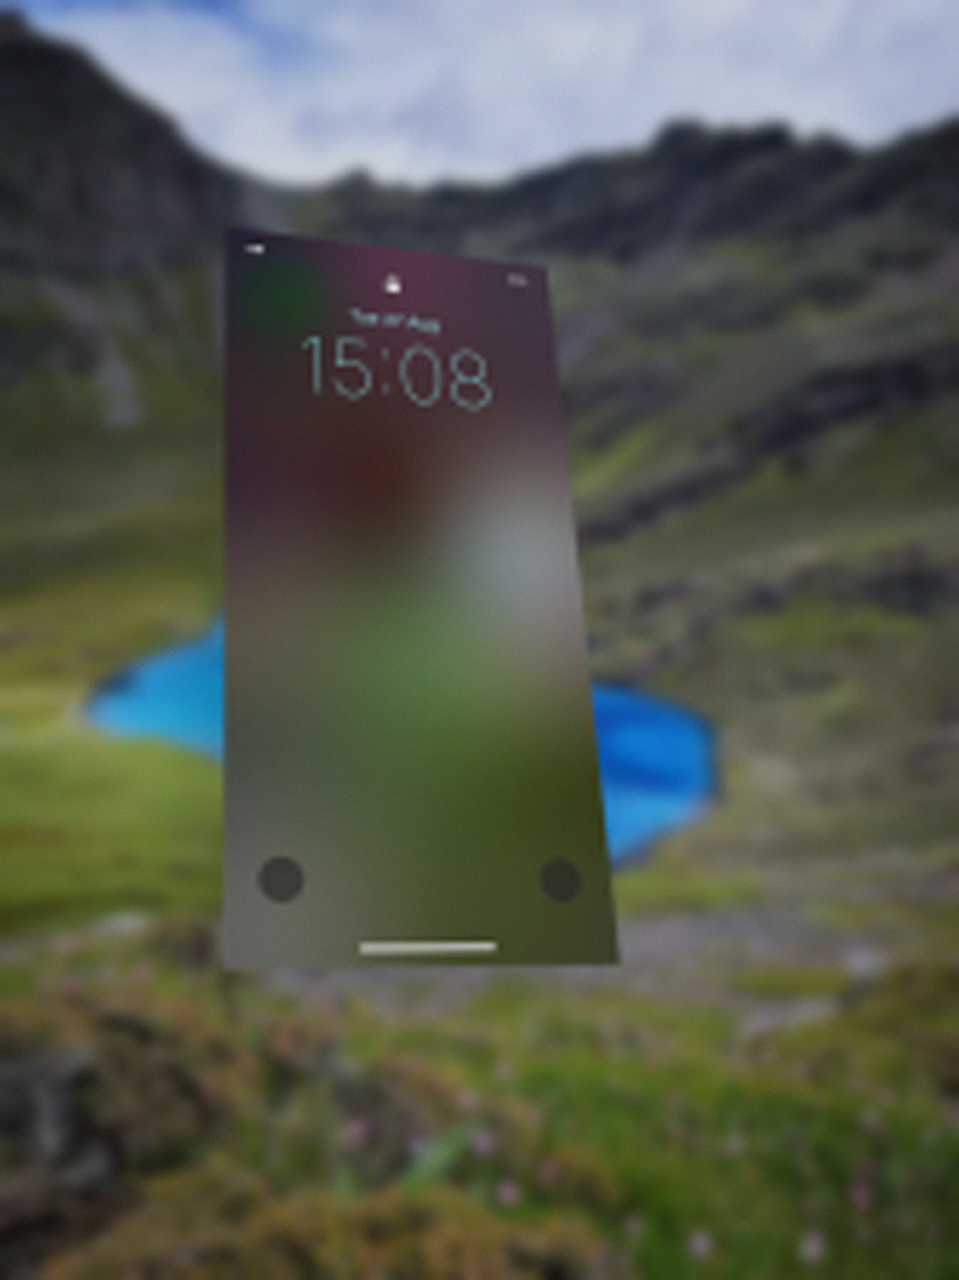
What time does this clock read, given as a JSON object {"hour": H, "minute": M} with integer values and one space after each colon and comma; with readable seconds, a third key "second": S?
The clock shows {"hour": 15, "minute": 8}
